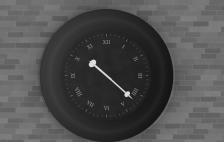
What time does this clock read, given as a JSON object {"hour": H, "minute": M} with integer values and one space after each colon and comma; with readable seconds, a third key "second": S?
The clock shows {"hour": 10, "minute": 22}
